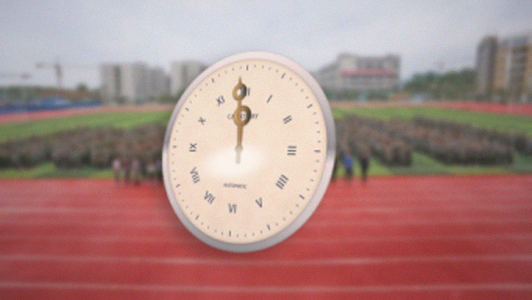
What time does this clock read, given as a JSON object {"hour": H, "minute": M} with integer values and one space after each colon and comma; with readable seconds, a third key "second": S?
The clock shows {"hour": 11, "minute": 59}
